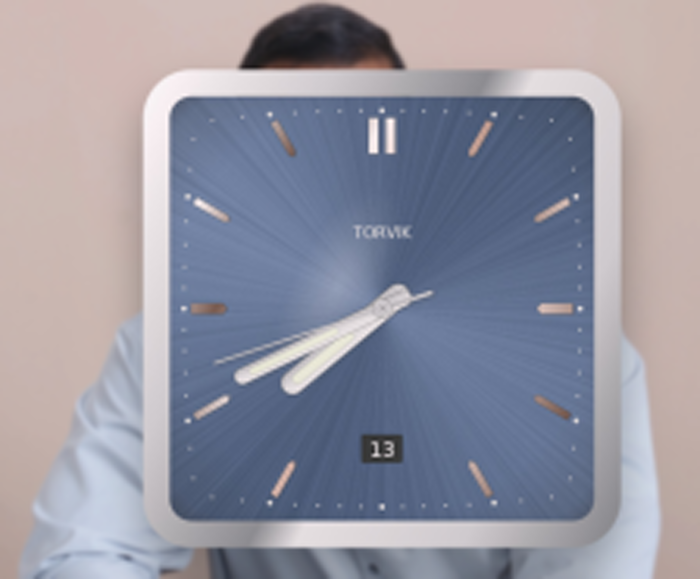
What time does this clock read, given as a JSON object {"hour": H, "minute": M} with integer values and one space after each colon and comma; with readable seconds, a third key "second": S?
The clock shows {"hour": 7, "minute": 40, "second": 42}
